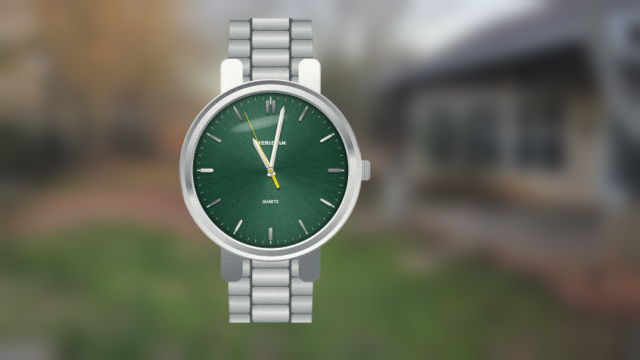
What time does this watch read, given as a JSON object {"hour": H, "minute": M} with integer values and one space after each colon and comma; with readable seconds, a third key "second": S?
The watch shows {"hour": 11, "minute": 1, "second": 56}
